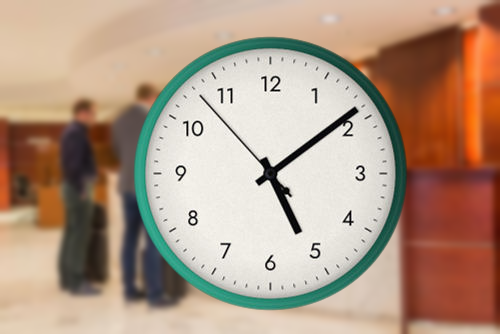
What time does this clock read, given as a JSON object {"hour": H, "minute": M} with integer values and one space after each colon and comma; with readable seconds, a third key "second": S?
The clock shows {"hour": 5, "minute": 8, "second": 53}
